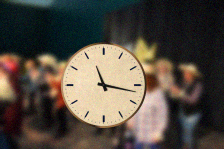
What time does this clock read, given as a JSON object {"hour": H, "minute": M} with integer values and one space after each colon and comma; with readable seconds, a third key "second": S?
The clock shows {"hour": 11, "minute": 17}
